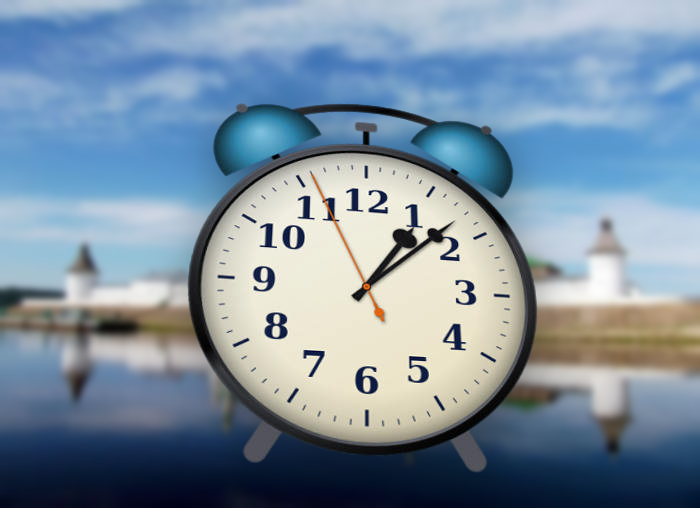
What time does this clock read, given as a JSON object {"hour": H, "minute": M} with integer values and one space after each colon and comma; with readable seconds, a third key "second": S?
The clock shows {"hour": 1, "minute": 7, "second": 56}
